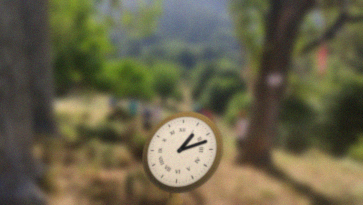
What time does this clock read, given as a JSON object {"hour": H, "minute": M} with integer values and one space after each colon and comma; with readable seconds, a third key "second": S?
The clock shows {"hour": 1, "minute": 12}
